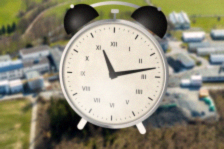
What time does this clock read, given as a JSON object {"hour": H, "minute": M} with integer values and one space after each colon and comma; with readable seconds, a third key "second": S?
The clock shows {"hour": 11, "minute": 13}
